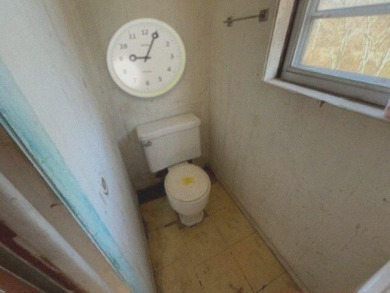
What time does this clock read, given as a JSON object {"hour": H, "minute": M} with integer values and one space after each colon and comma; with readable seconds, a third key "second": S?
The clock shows {"hour": 9, "minute": 4}
